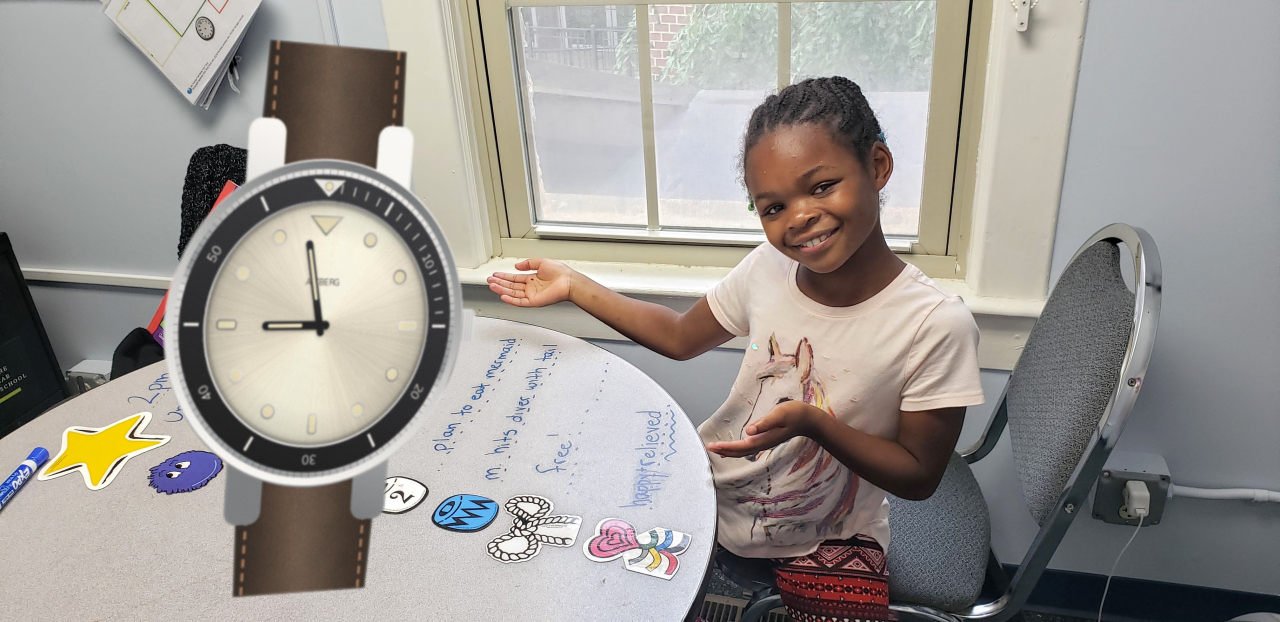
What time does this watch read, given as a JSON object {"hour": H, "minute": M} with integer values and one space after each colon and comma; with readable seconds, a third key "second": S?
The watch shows {"hour": 8, "minute": 58}
